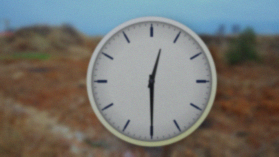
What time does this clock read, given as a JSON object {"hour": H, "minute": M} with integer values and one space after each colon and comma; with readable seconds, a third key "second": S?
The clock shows {"hour": 12, "minute": 30}
